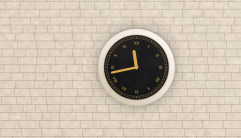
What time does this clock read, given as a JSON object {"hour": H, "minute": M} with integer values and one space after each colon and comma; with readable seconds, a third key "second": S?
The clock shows {"hour": 11, "minute": 43}
